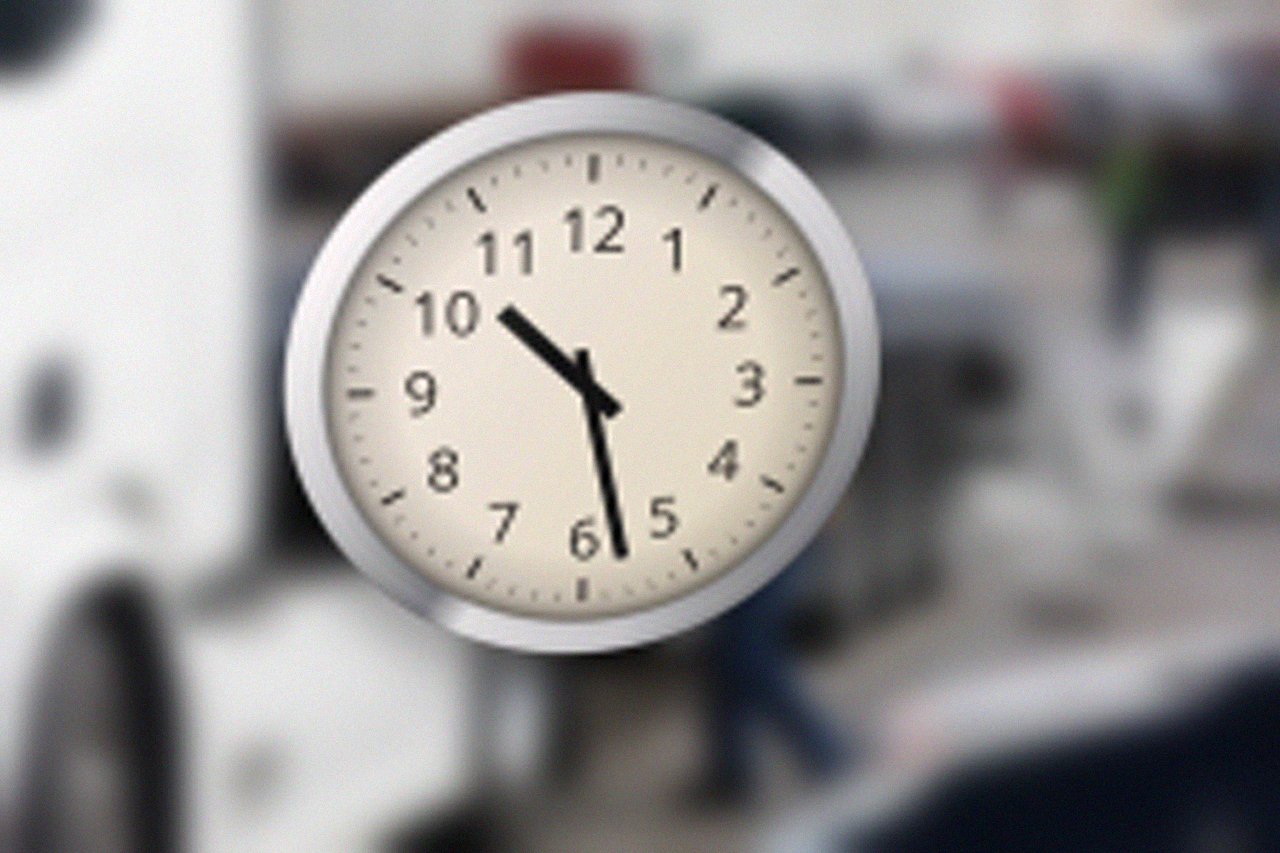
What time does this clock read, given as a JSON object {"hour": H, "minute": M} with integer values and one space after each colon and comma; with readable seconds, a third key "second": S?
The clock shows {"hour": 10, "minute": 28}
